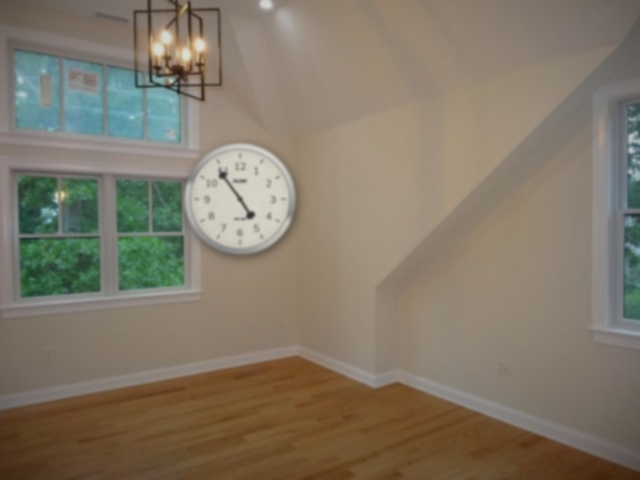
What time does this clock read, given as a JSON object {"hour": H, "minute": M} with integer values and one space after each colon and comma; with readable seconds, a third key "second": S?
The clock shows {"hour": 4, "minute": 54}
